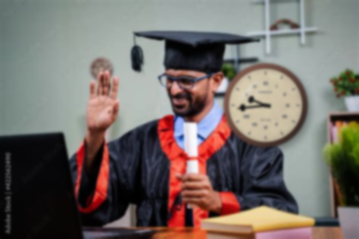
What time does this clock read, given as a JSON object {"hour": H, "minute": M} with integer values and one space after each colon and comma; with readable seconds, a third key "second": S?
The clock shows {"hour": 9, "minute": 44}
